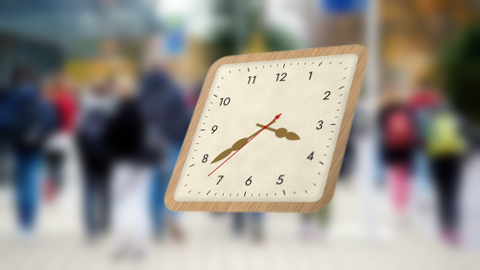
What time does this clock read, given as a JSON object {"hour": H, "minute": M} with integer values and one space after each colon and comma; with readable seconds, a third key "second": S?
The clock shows {"hour": 3, "minute": 38, "second": 37}
